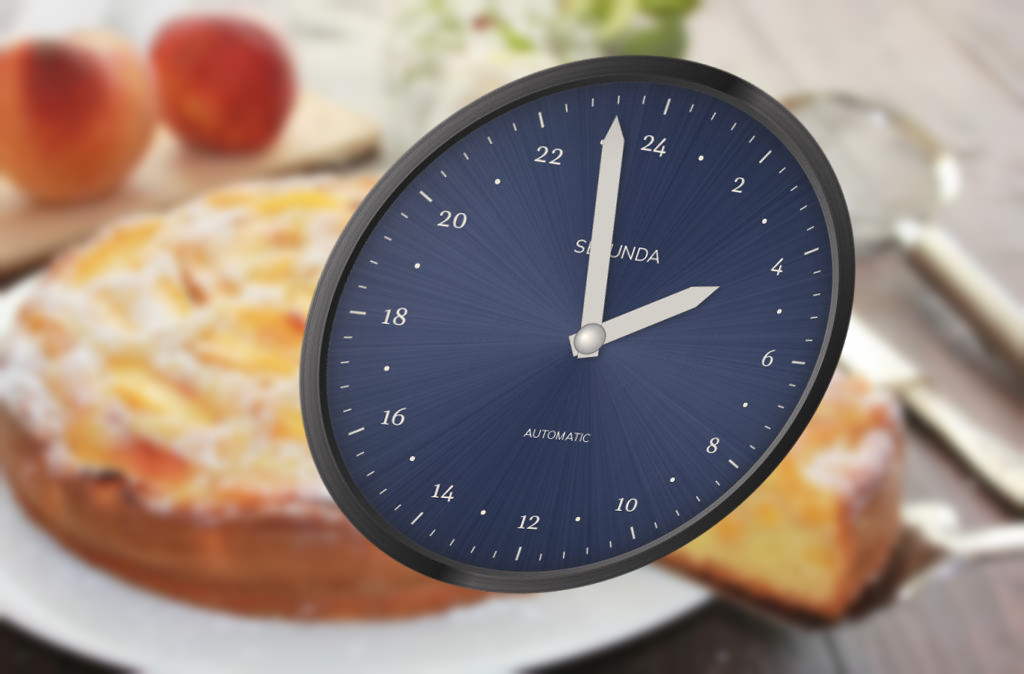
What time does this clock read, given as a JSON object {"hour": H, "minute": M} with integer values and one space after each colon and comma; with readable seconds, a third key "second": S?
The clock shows {"hour": 3, "minute": 58}
